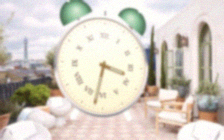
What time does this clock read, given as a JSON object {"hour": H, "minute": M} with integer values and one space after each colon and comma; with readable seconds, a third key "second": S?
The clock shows {"hour": 3, "minute": 32}
